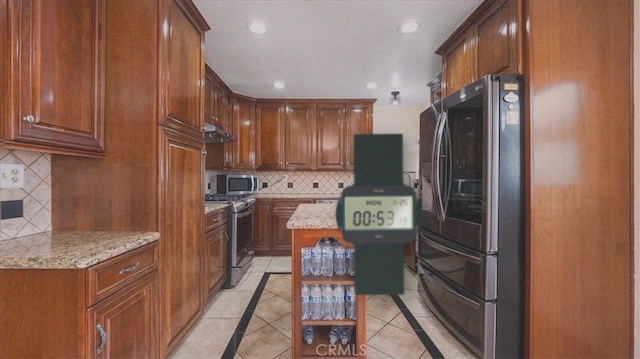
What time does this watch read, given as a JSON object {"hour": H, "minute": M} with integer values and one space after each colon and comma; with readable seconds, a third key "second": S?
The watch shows {"hour": 0, "minute": 53}
